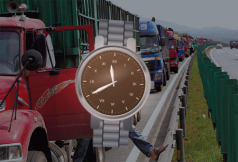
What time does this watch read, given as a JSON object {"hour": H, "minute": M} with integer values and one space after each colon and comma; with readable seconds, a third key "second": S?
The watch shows {"hour": 11, "minute": 40}
